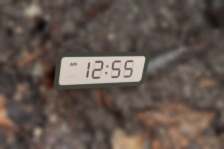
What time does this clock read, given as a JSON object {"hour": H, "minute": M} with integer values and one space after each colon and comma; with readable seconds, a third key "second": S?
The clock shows {"hour": 12, "minute": 55}
